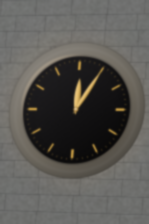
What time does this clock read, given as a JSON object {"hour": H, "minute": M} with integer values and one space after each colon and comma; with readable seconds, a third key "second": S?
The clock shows {"hour": 12, "minute": 5}
